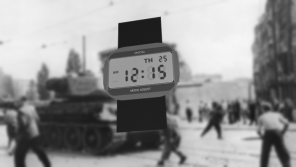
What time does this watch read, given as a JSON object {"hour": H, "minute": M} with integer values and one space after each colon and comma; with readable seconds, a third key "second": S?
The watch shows {"hour": 12, "minute": 15}
